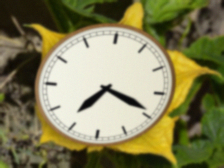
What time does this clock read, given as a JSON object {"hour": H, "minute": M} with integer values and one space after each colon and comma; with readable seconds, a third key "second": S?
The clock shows {"hour": 7, "minute": 19}
